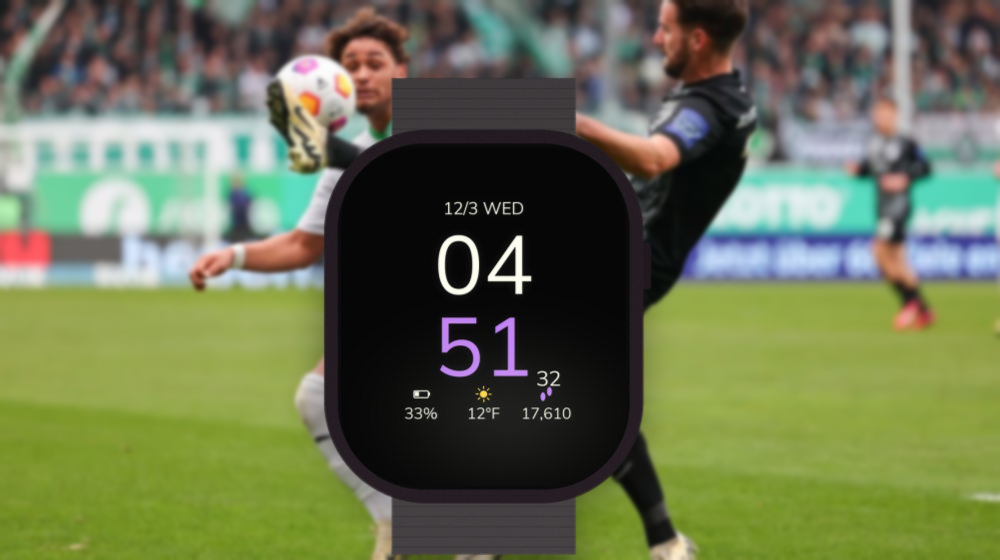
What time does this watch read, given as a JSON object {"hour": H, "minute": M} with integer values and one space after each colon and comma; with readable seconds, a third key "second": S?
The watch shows {"hour": 4, "minute": 51, "second": 32}
